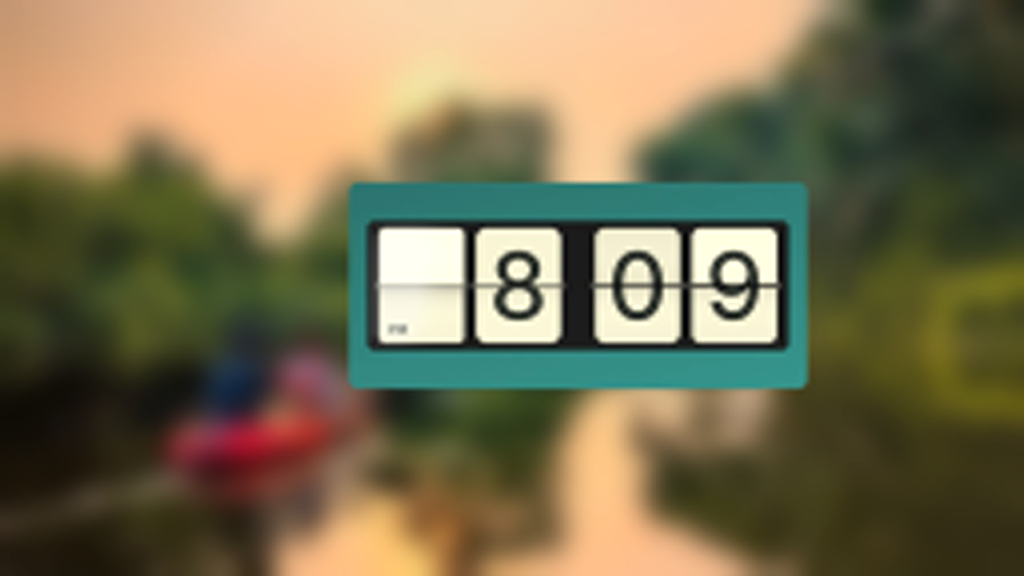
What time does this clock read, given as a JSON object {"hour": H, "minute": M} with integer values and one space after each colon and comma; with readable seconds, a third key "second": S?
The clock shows {"hour": 8, "minute": 9}
